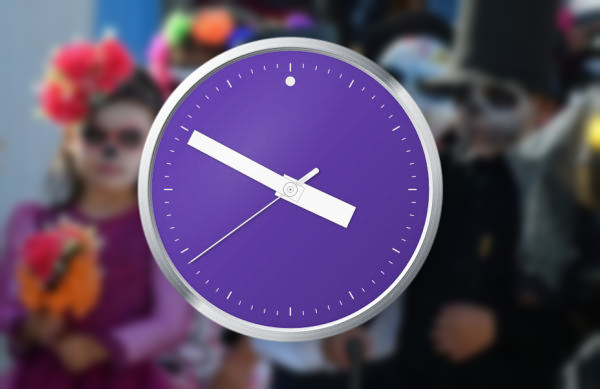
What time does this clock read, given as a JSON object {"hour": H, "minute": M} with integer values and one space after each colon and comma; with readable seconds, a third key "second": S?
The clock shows {"hour": 3, "minute": 49, "second": 39}
